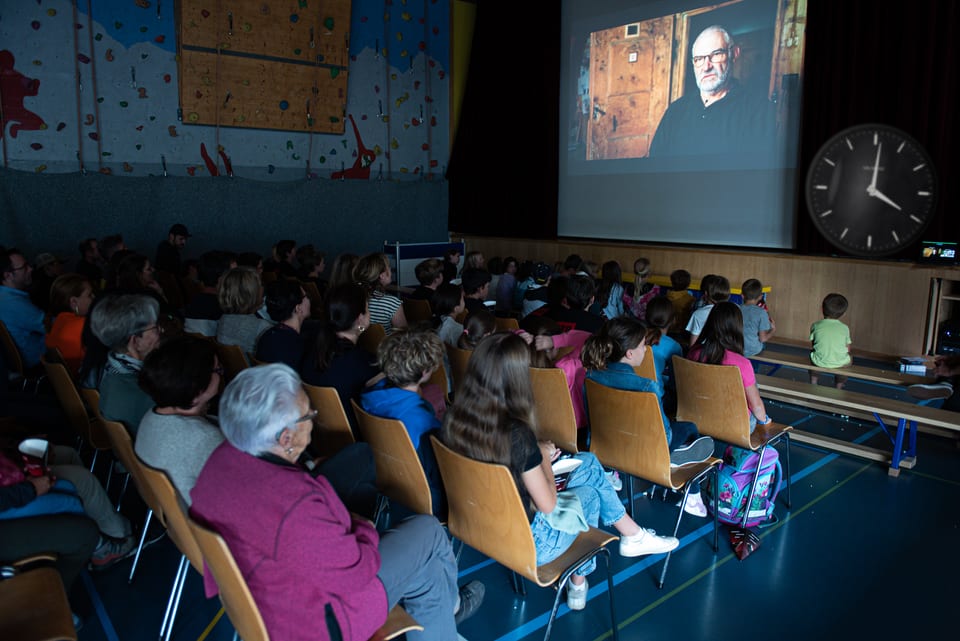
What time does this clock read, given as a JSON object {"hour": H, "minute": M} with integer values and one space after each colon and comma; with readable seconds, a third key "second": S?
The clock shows {"hour": 4, "minute": 1}
